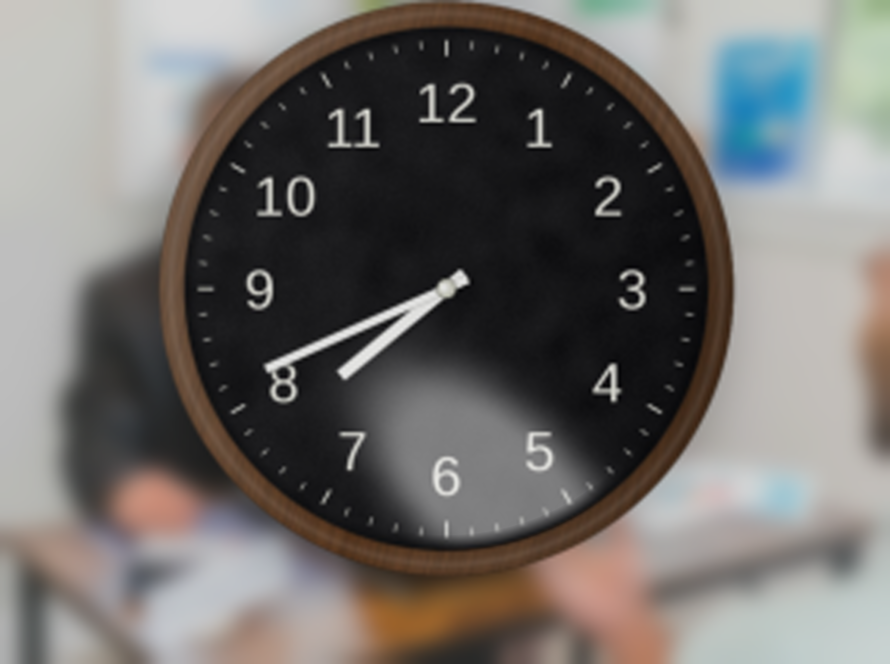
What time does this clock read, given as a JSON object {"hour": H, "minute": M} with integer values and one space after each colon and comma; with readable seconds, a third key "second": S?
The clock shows {"hour": 7, "minute": 41}
